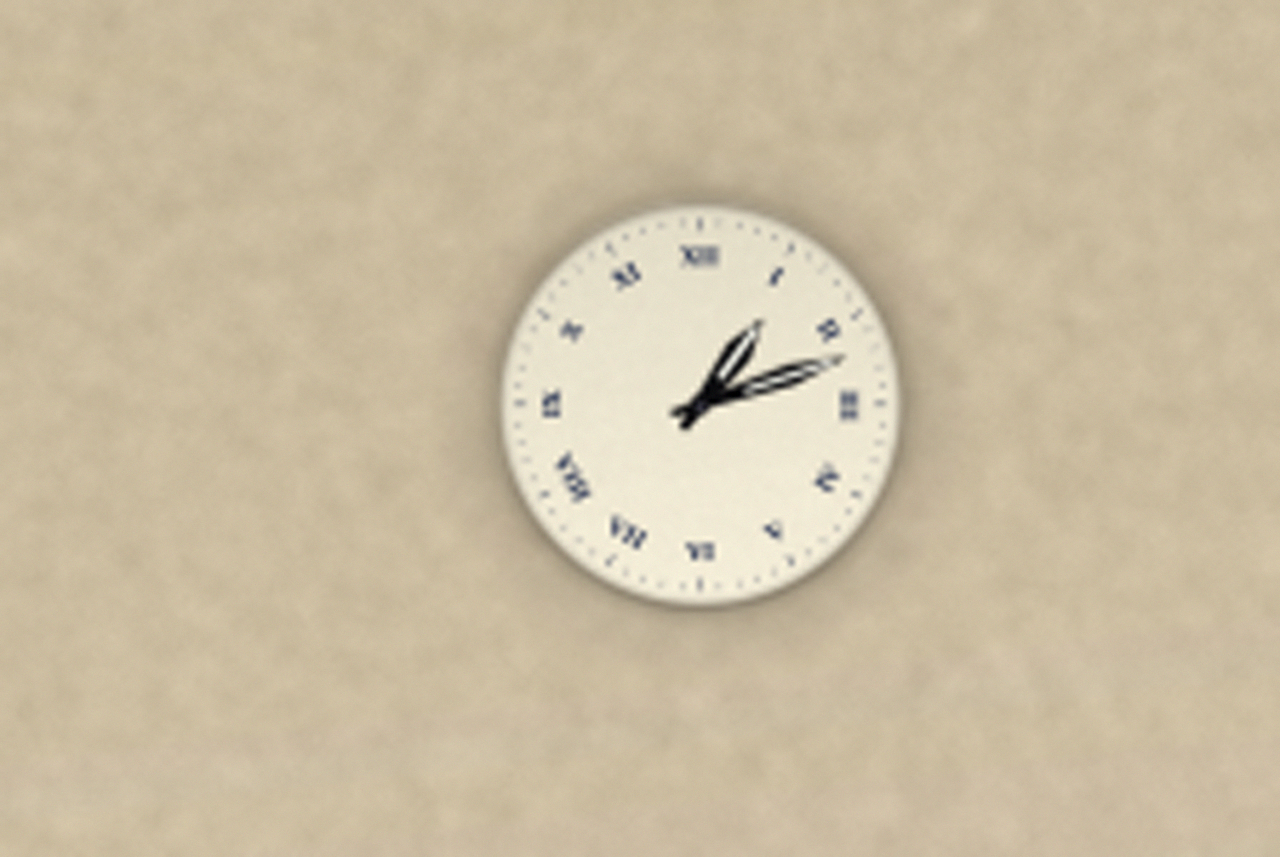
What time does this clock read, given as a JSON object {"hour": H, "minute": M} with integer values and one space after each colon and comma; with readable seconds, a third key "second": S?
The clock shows {"hour": 1, "minute": 12}
